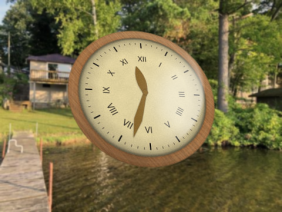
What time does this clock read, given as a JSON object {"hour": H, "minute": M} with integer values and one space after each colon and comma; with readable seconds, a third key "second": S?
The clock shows {"hour": 11, "minute": 33}
